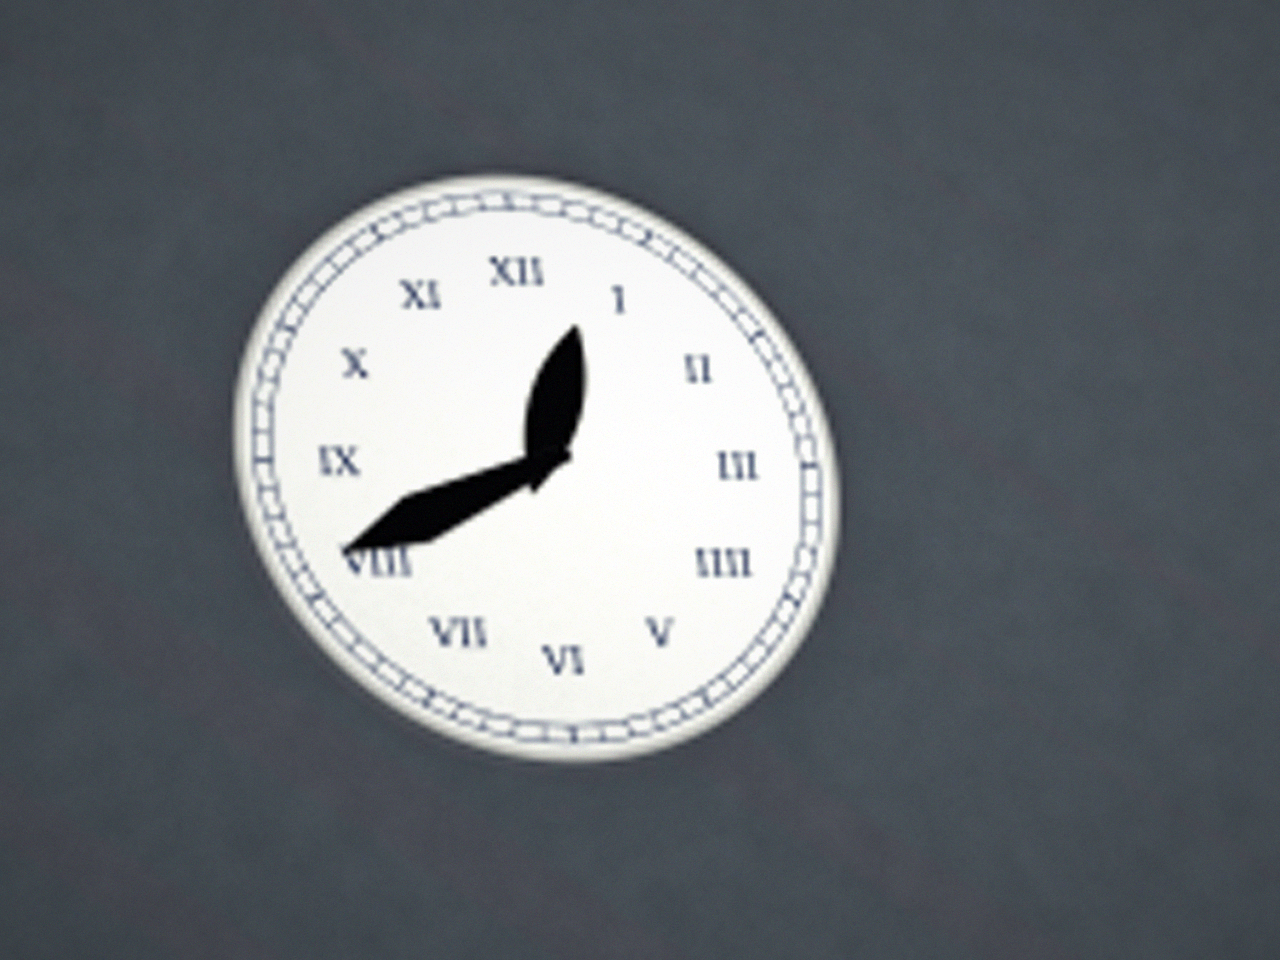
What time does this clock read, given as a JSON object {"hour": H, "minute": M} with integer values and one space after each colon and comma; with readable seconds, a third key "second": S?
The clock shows {"hour": 12, "minute": 41}
